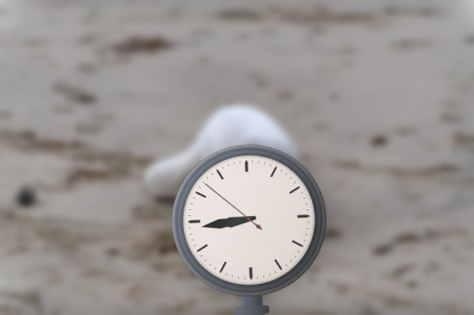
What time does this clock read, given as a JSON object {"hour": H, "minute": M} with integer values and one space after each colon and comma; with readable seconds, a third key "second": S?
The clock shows {"hour": 8, "minute": 43, "second": 52}
